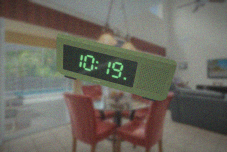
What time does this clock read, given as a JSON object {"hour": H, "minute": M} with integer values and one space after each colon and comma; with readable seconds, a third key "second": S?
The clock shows {"hour": 10, "minute": 19}
